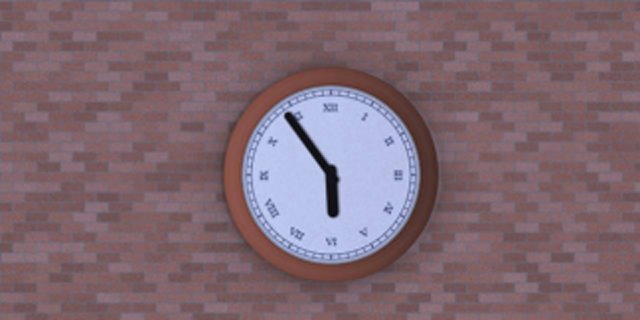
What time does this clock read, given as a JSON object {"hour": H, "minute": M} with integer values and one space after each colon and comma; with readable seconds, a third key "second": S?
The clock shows {"hour": 5, "minute": 54}
